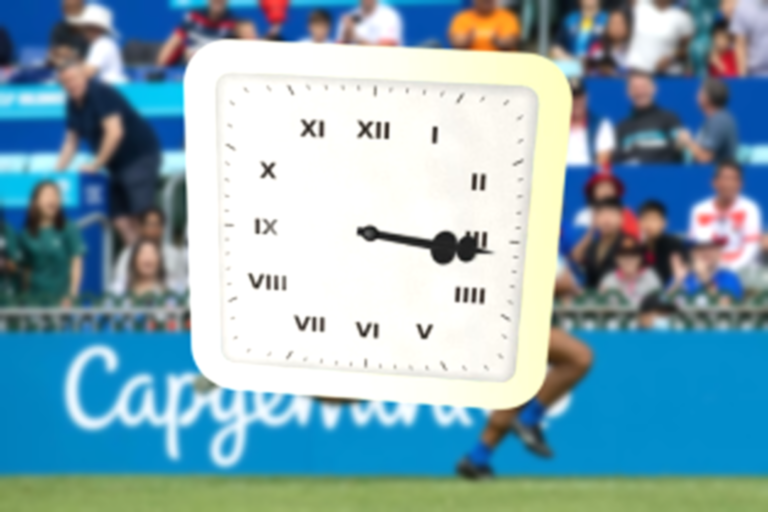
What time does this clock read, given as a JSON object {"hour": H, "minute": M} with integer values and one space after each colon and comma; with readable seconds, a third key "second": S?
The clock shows {"hour": 3, "minute": 16}
